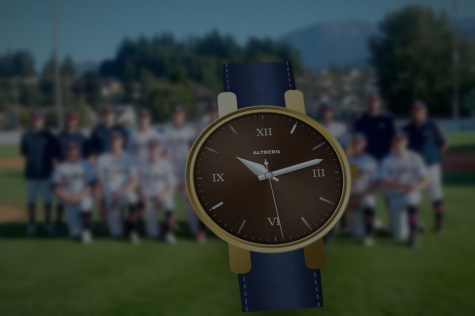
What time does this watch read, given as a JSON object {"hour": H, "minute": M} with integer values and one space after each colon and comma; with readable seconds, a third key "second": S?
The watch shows {"hour": 10, "minute": 12, "second": 29}
